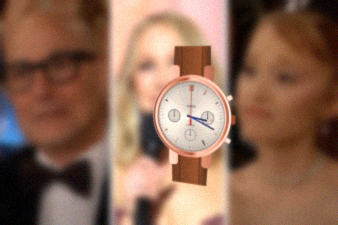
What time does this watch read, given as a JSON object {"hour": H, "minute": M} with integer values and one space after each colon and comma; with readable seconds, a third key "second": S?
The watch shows {"hour": 3, "minute": 19}
